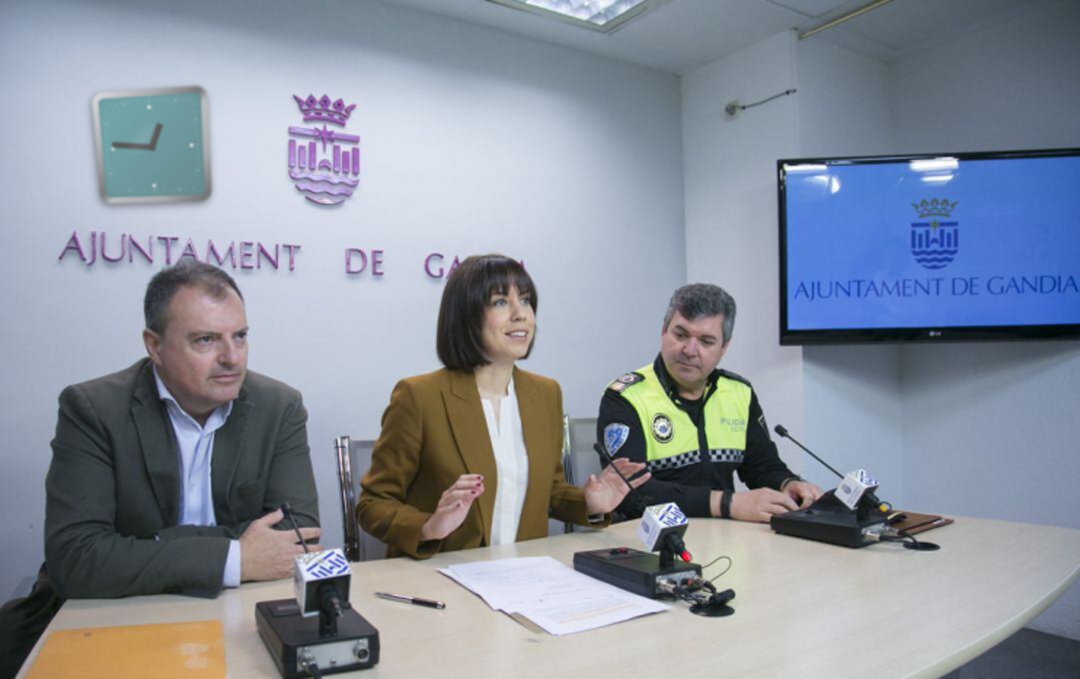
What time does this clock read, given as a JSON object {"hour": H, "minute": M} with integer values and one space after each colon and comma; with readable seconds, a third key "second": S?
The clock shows {"hour": 12, "minute": 46}
